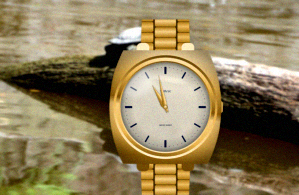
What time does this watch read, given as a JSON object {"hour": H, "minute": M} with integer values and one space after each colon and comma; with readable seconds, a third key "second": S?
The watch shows {"hour": 10, "minute": 58}
